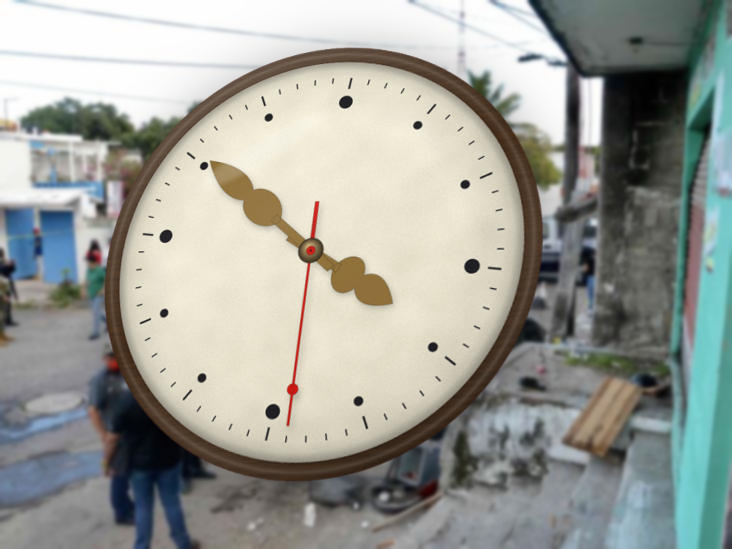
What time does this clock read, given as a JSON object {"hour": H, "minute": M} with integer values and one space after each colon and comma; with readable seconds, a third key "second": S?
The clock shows {"hour": 3, "minute": 50, "second": 29}
